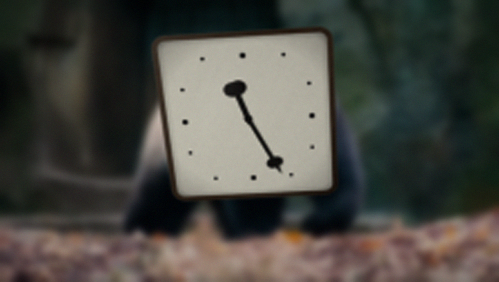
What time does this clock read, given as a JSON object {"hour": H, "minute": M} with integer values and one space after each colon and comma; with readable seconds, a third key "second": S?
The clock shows {"hour": 11, "minute": 26}
